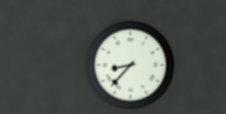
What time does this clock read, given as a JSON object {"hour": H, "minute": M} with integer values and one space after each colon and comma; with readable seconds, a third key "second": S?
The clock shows {"hour": 8, "minute": 37}
